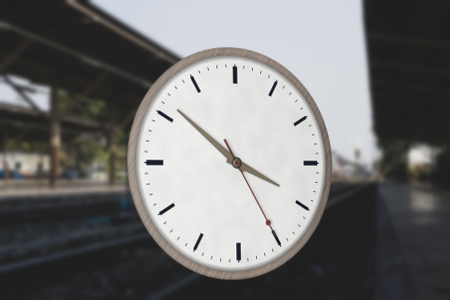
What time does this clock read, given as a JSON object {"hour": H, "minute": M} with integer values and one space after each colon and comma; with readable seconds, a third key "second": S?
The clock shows {"hour": 3, "minute": 51, "second": 25}
